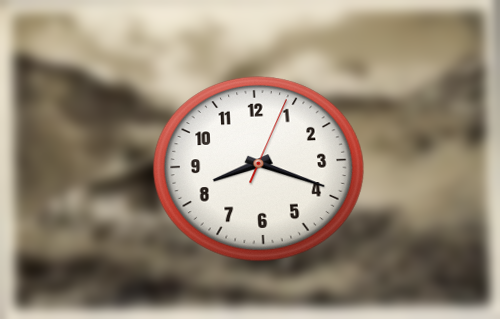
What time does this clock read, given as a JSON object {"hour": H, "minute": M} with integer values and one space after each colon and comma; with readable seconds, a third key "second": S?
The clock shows {"hour": 8, "minute": 19, "second": 4}
